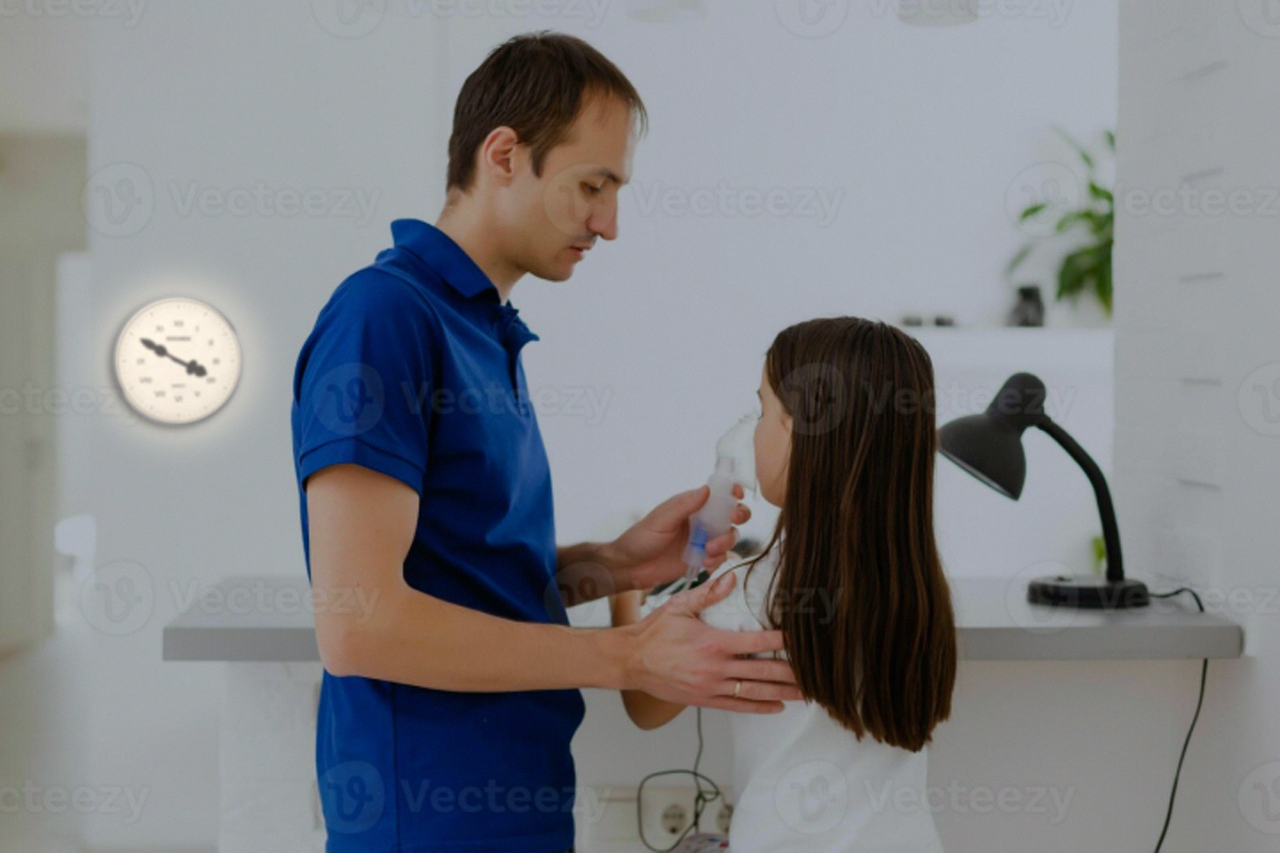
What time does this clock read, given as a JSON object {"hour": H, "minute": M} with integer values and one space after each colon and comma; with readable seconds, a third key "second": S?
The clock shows {"hour": 3, "minute": 50}
